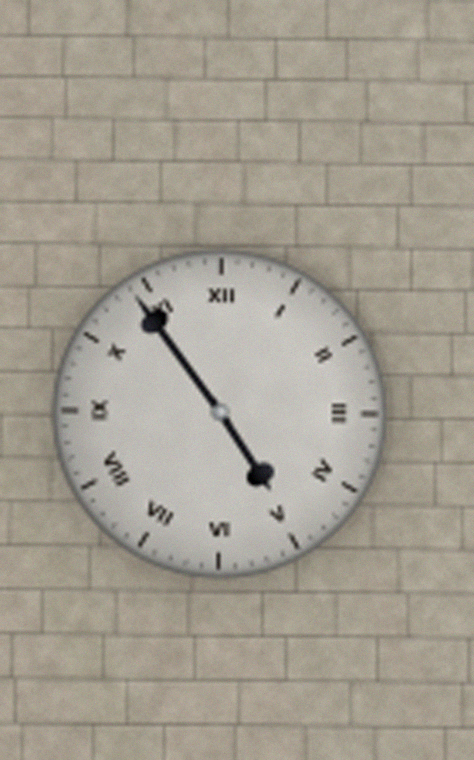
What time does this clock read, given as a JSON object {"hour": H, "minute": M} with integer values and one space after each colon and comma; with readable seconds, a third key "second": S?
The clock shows {"hour": 4, "minute": 54}
